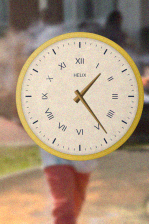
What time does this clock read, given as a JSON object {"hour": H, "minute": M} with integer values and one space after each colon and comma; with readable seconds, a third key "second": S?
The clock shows {"hour": 1, "minute": 24}
